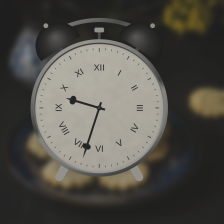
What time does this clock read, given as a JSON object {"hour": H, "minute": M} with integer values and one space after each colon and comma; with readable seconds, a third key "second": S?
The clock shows {"hour": 9, "minute": 33}
